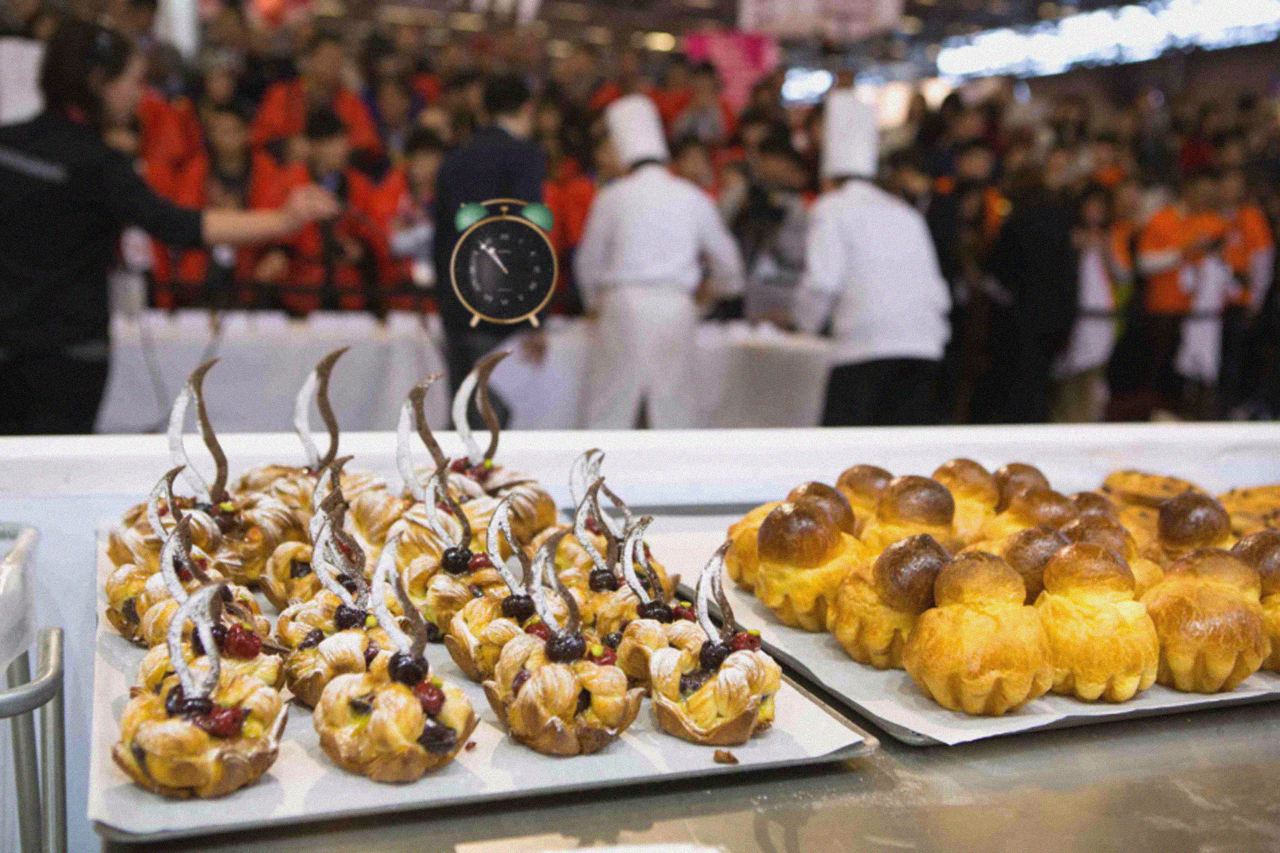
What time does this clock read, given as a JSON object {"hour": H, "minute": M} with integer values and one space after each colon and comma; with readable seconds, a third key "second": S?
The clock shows {"hour": 10, "minute": 53}
